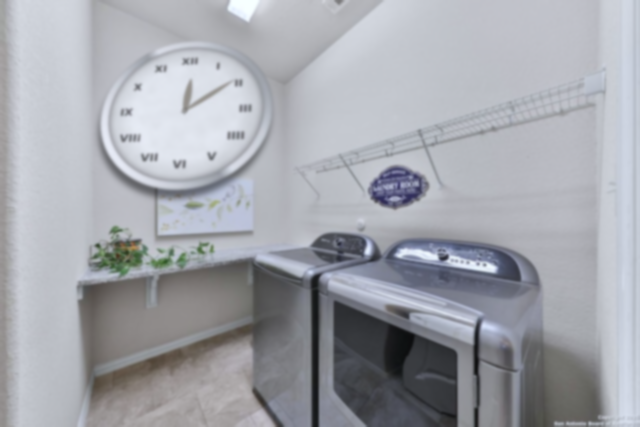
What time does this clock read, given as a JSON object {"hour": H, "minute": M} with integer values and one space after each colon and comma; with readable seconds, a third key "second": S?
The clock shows {"hour": 12, "minute": 9}
